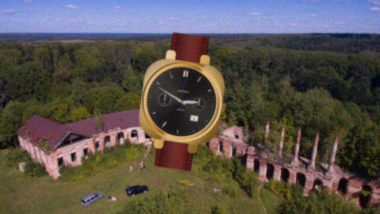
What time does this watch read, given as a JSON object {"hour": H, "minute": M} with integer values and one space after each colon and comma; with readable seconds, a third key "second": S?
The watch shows {"hour": 2, "minute": 49}
